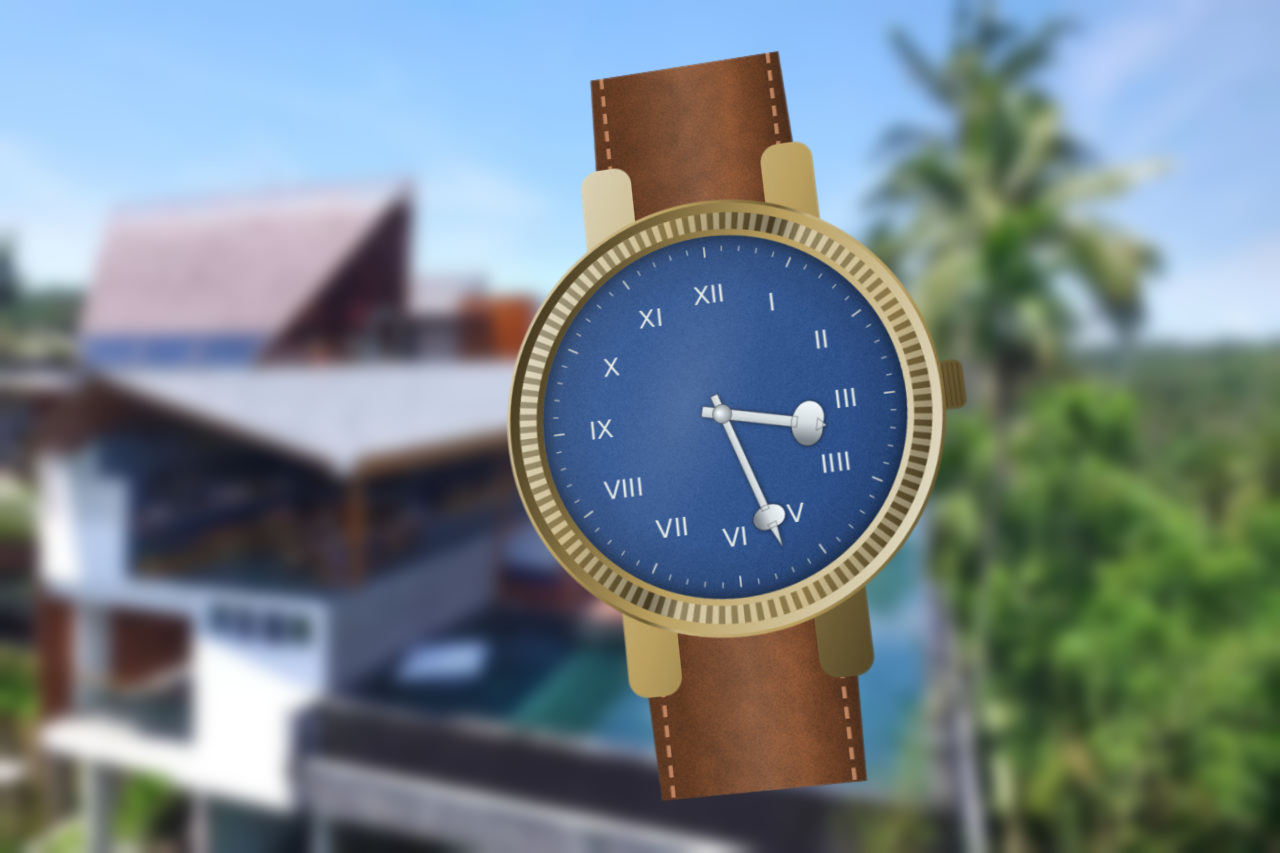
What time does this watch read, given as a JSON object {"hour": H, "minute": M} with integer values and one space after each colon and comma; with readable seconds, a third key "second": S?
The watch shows {"hour": 3, "minute": 27}
